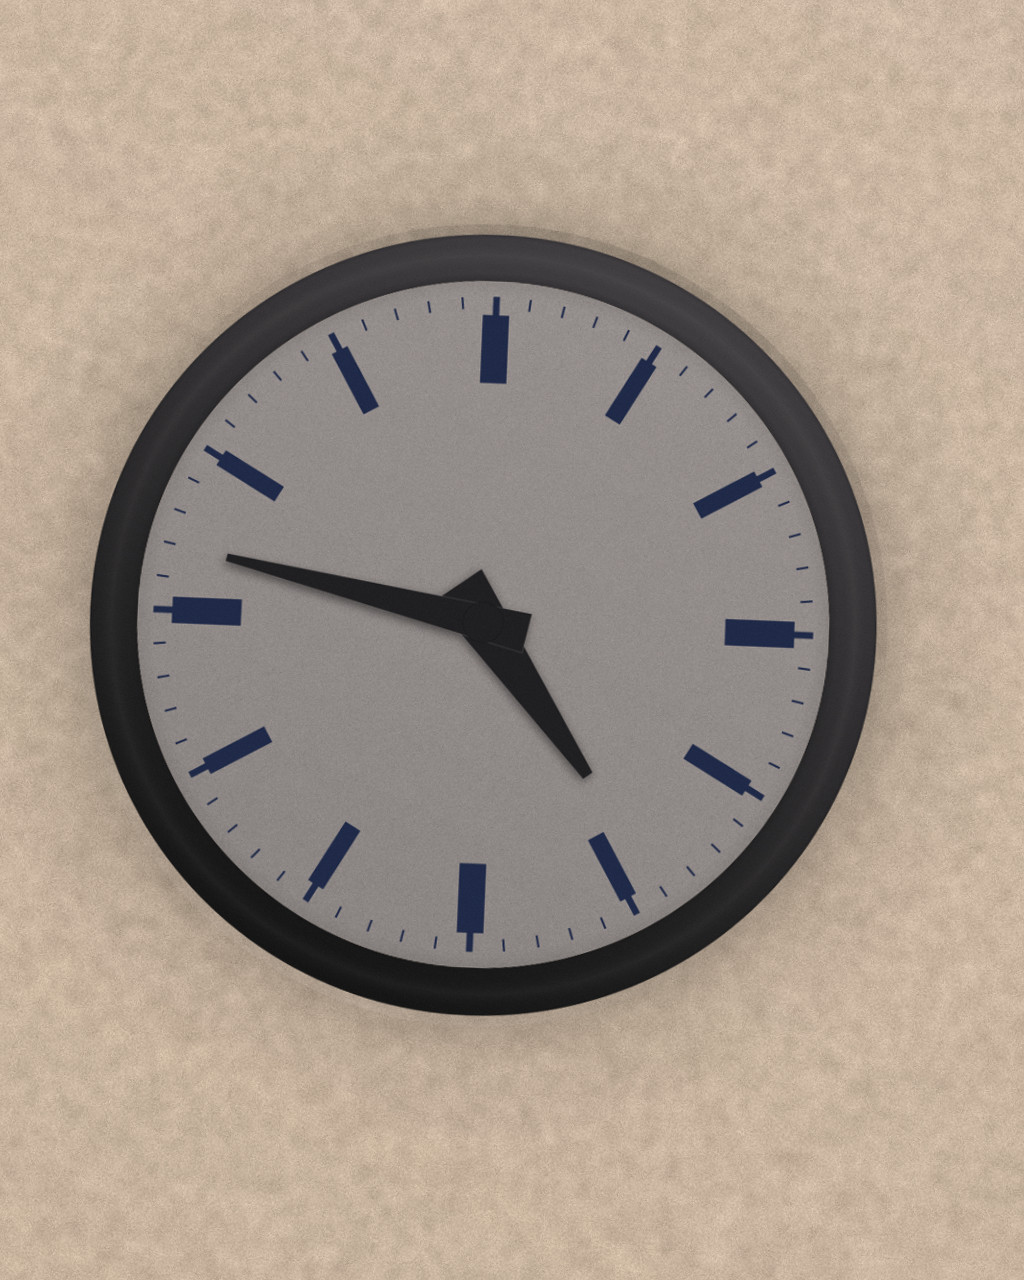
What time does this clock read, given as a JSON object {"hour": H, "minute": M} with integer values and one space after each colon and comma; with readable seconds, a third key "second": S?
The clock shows {"hour": 4, "minute": 47}
